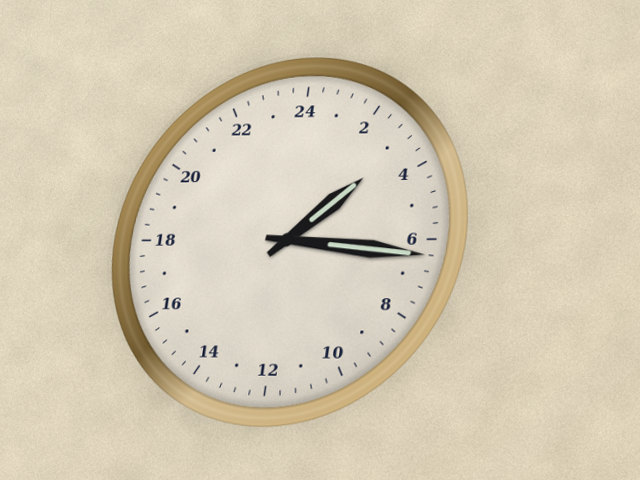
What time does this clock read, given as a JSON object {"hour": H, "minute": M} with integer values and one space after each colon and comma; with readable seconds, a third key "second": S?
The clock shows {"hour": 3, "minute": 16}
